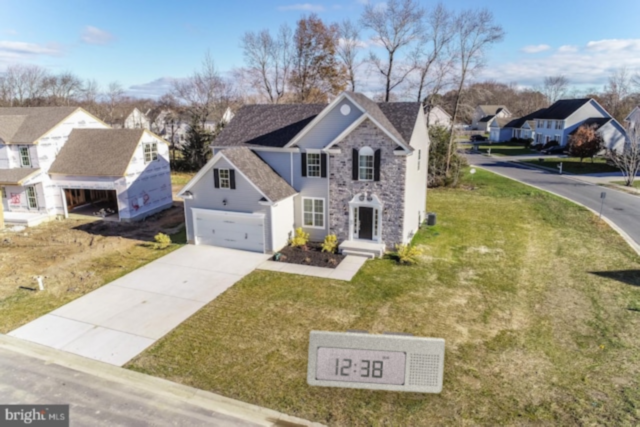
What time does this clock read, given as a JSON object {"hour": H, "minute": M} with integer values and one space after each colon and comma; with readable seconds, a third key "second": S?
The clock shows {"hour": 12, "minute": 38}
